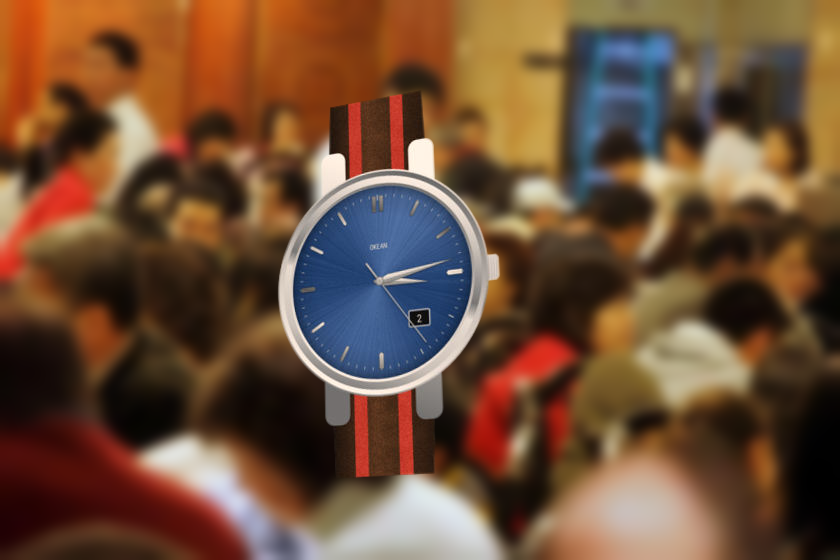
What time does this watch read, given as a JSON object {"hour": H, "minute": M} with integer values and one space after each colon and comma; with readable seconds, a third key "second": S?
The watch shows {"hour": 3, "minute": 13, "second": 24}
